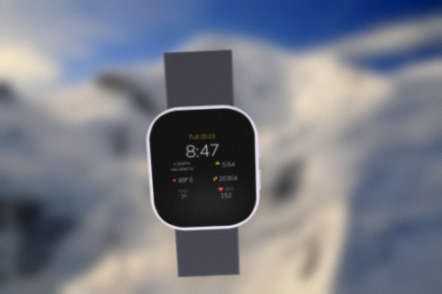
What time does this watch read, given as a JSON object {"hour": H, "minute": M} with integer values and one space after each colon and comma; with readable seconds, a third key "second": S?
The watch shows {"hour": 8, "minute": 47}
